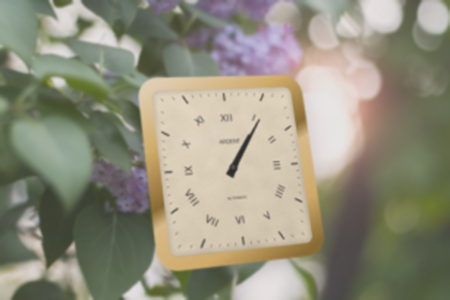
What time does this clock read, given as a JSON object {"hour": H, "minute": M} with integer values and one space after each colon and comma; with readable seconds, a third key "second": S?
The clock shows {"hour": 1, "minute": 6}
